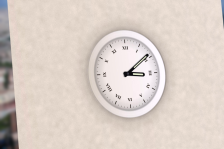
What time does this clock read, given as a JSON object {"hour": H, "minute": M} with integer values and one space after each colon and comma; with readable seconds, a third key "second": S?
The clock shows {"hour": 3, "minute": 9}
